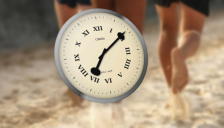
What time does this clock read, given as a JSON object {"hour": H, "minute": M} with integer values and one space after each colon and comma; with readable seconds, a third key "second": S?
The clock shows {"hour": 7, "minute": 9}
